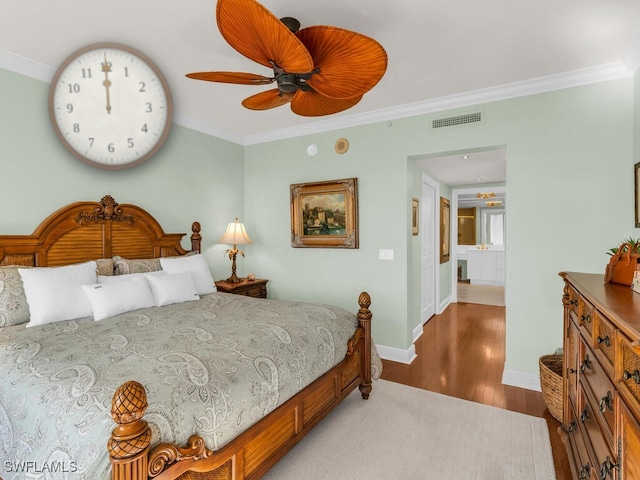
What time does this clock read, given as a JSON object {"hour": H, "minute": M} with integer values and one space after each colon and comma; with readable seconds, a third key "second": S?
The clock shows {"hour": 12, "minute": 0}
